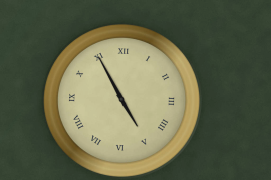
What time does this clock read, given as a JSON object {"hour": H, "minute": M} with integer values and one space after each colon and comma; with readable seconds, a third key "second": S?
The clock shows {"hour": 4, "minute": 55}
